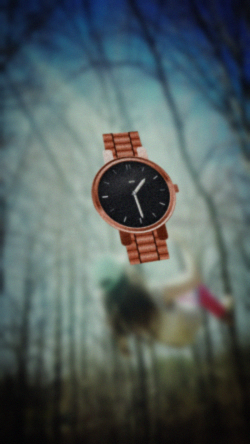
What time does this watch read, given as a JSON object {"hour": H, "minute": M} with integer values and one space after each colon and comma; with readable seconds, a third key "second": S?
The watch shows {"hour": 1, "minute": 29}
